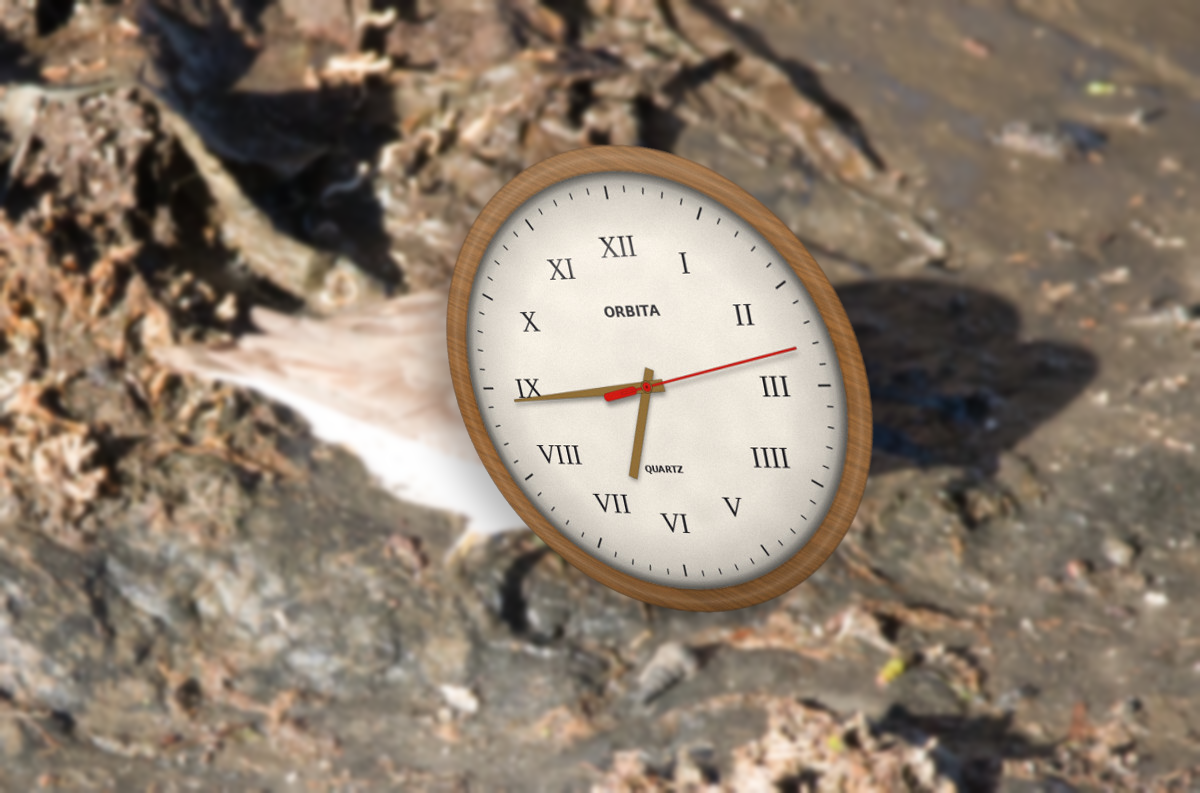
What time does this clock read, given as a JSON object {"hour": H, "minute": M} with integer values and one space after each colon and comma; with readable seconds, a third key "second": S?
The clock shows {"hour": 6, "minute": 44, "second": 13}
